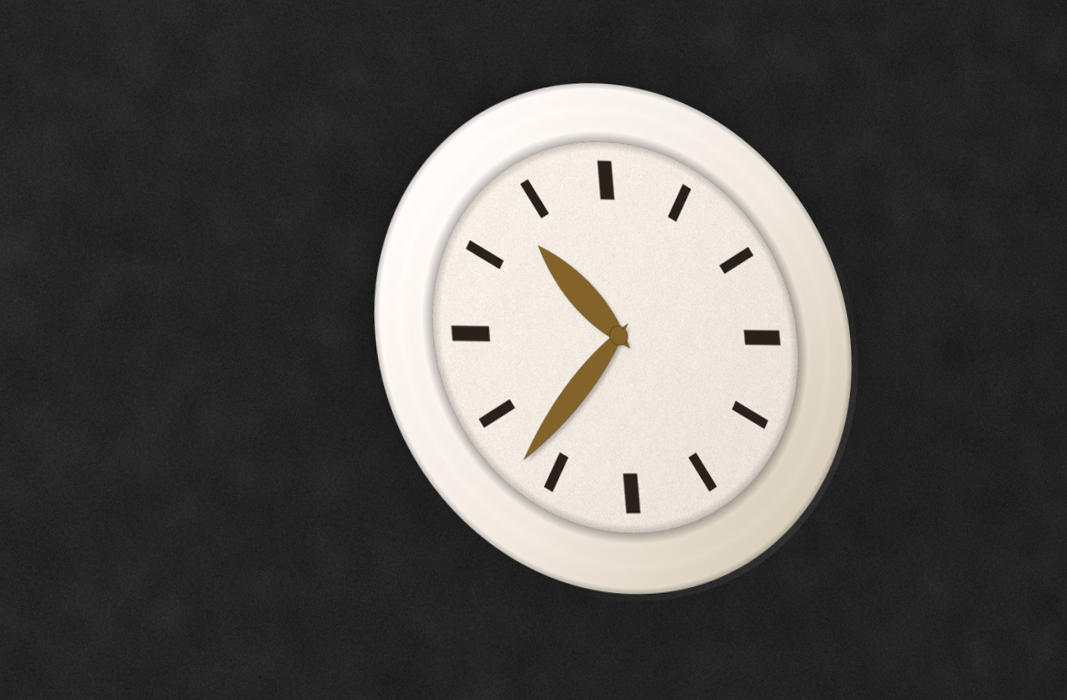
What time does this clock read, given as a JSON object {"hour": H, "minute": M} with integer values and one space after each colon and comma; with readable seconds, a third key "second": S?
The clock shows {"hour": 10, "minute": 37}
